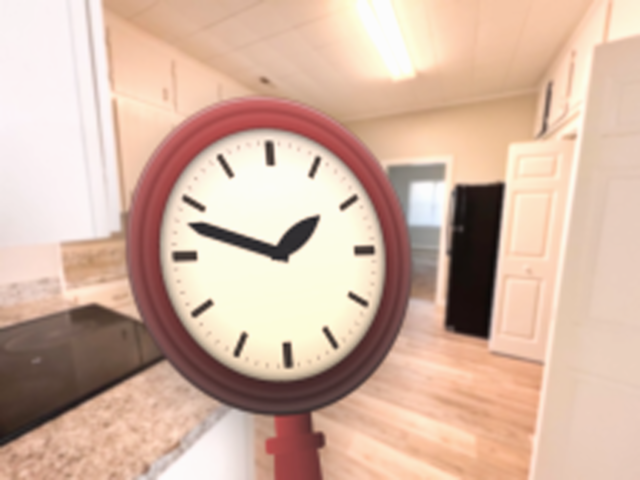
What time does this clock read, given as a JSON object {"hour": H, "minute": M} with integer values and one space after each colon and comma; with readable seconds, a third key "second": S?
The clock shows {"hour": 1, "minute": 48}
